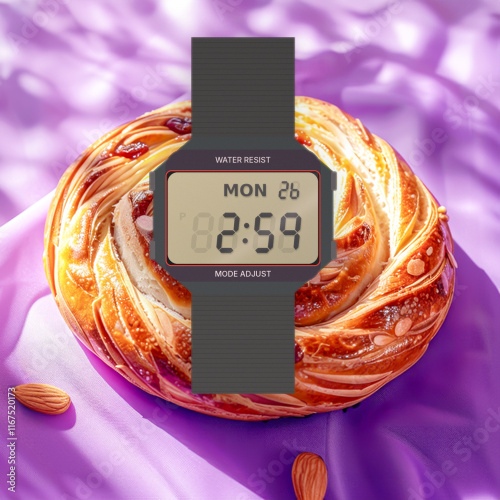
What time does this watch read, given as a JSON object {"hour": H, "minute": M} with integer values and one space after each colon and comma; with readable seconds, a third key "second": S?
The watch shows {"hour": 2, "minute": 59}
